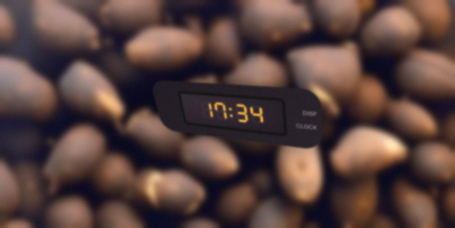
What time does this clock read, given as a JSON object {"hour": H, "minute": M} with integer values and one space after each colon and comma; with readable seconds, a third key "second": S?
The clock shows {"hour": 17, "minute": 34}
